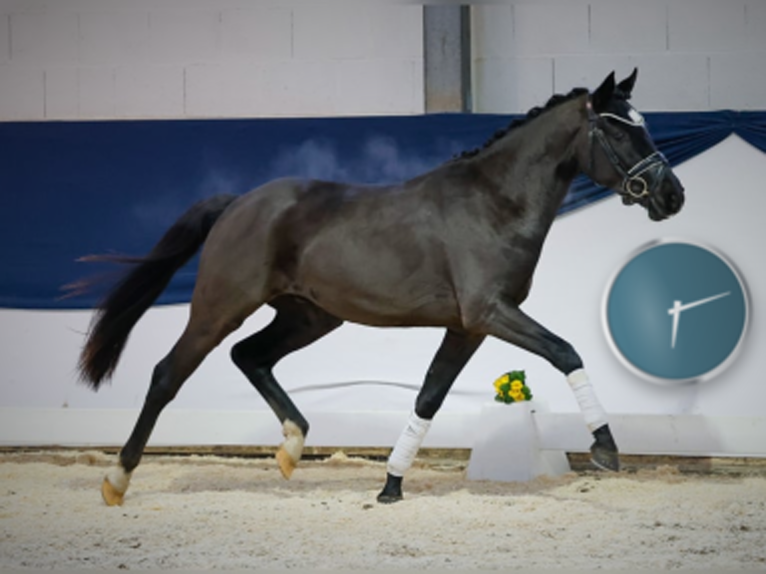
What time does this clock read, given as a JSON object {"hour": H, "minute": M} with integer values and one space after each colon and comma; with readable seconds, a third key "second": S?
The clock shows {"hour": 6, "minute": 12}
